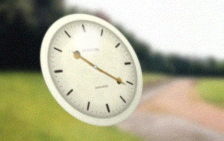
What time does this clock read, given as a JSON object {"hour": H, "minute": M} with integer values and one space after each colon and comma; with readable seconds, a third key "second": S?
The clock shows {"hour": 10, "minute": 21}
